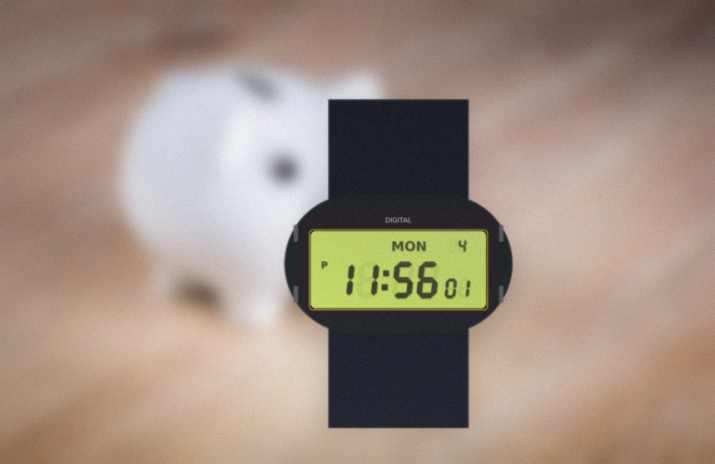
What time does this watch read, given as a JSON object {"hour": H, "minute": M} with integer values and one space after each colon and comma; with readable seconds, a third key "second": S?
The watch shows {"hour": 11, "minute": 56, "second": 1}
